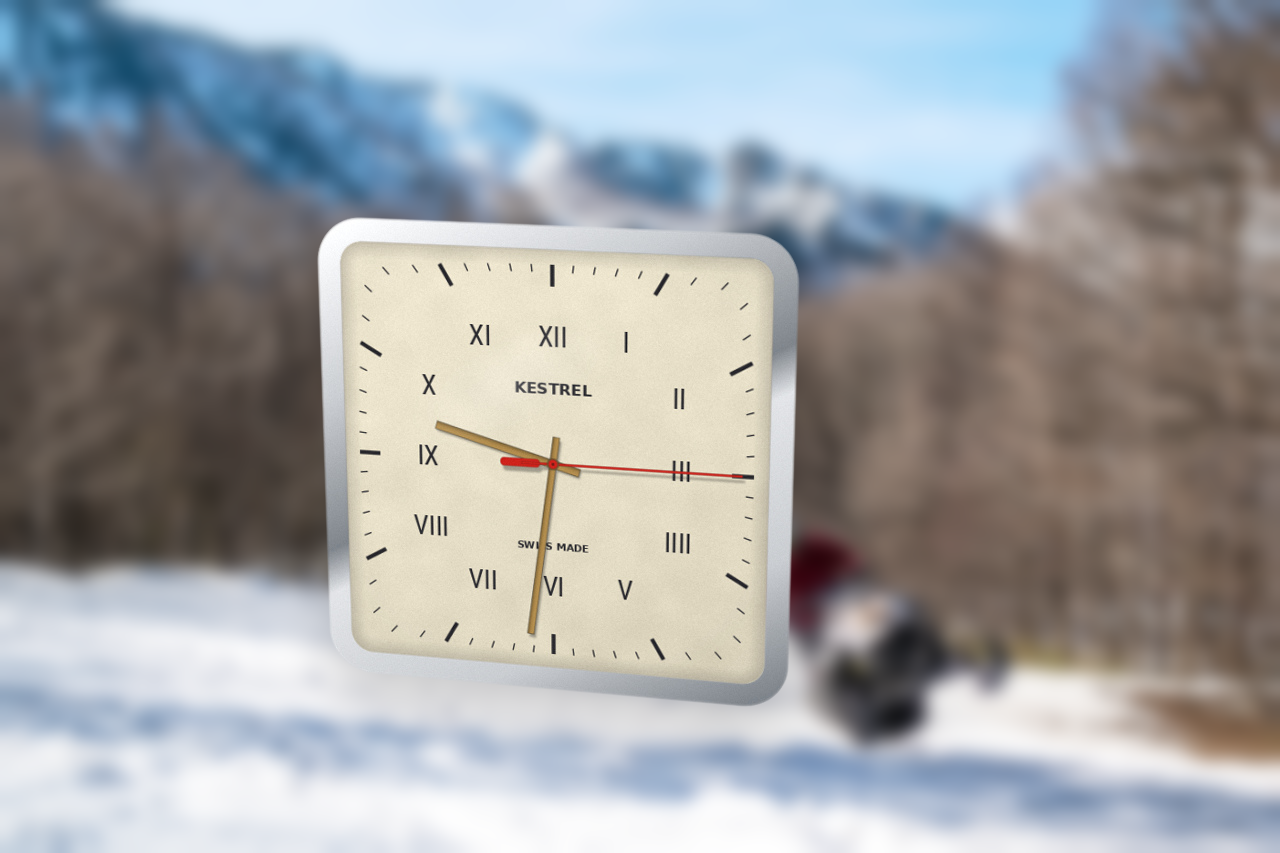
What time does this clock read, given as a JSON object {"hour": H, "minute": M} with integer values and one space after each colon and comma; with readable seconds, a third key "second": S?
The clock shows {"hour": 9, "minute": 31, "second": 15}
